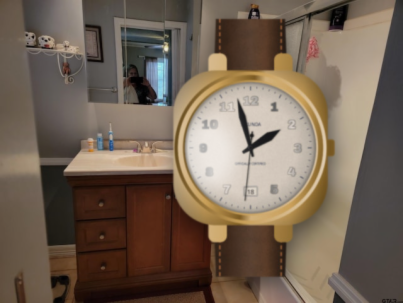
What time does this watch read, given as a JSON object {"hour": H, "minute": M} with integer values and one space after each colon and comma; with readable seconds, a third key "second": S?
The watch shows {"hour": 1, "minute": 57, "second": 31}
